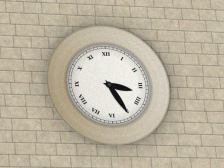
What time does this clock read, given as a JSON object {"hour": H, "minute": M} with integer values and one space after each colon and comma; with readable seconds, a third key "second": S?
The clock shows {"hour": 3, "minute": 25}
